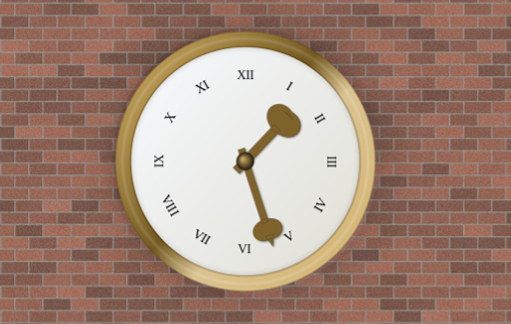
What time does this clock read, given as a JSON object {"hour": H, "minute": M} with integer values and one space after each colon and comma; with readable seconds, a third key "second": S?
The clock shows {"hour": 1, "minute": 27}
